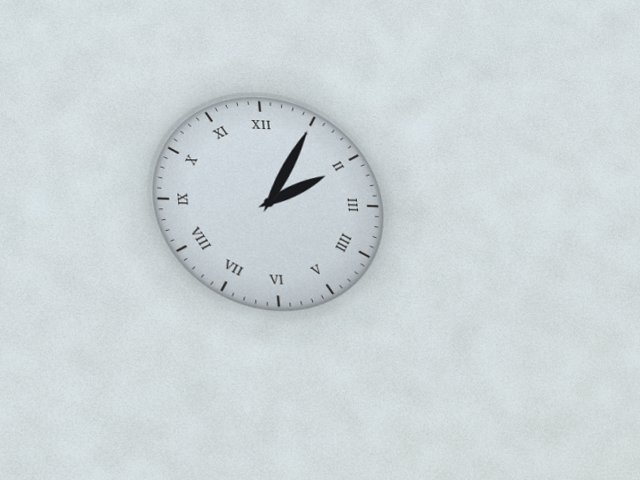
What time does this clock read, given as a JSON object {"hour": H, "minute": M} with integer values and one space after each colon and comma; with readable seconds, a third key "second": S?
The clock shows {"hour": 2, "minute": 5}
